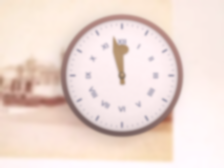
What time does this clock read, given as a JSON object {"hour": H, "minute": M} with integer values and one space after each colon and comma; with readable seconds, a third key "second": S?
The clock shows {"hour": 11, "minute": 58}
